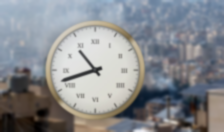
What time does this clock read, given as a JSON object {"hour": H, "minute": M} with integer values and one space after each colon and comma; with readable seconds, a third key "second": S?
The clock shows {"hour": 10, "minute": 42}
